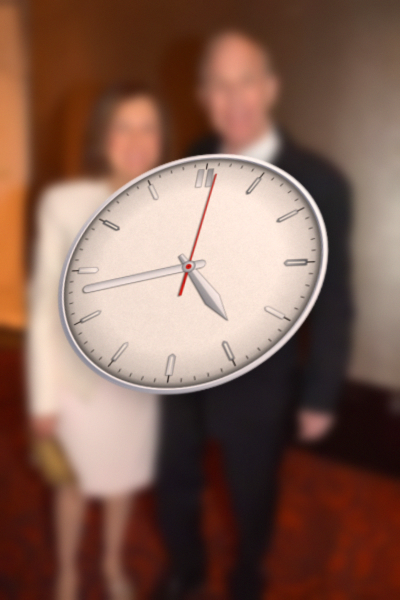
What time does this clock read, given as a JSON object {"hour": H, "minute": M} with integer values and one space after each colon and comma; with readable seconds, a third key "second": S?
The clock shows {"hour": 4, "minute": 43, "second": 1}
